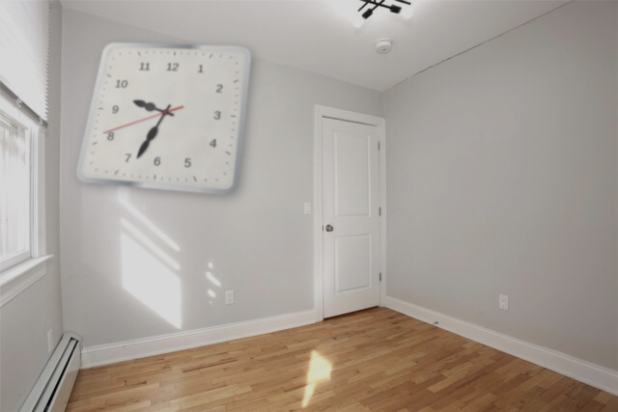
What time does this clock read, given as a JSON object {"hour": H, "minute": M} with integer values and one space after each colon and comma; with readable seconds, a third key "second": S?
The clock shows {"hour": 9, "minute": 33, "second": 41}
